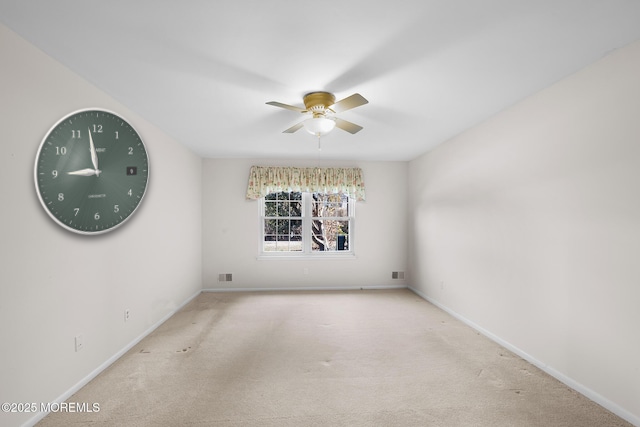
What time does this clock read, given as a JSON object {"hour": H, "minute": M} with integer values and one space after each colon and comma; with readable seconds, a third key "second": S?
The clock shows {"hour": 8, "minute": 58}
